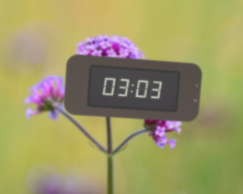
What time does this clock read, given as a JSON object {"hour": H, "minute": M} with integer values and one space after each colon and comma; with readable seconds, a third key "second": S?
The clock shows {"hour": 3, "minute": 3}
